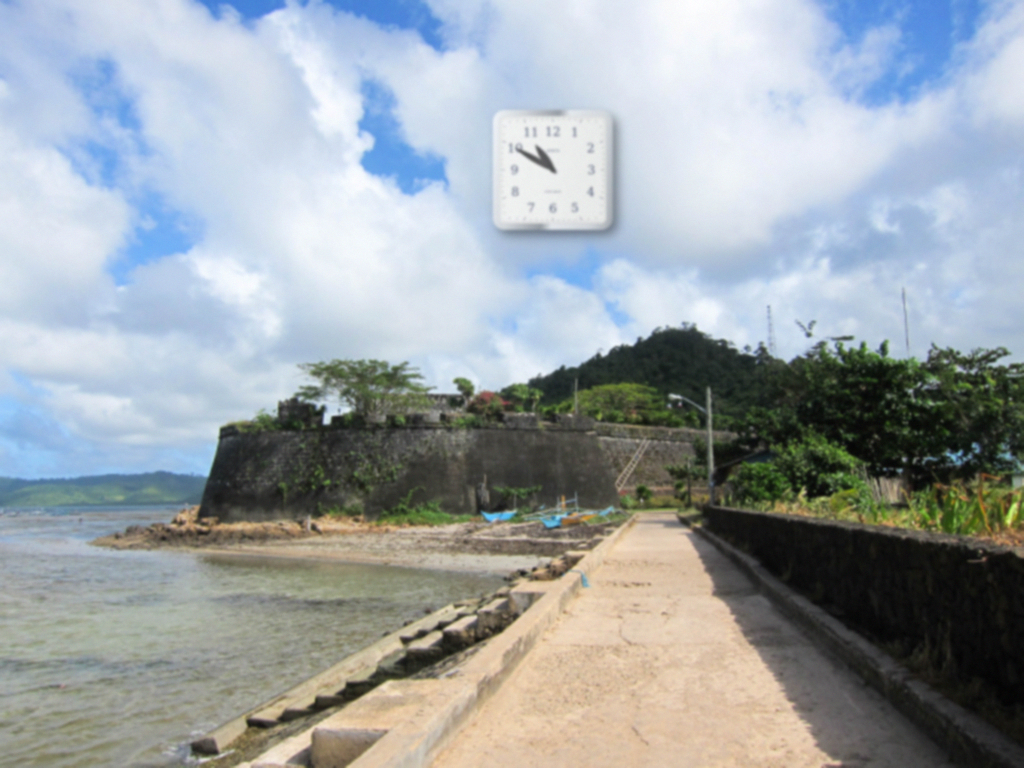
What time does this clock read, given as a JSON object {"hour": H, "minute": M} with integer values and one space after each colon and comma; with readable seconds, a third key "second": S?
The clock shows {"hour": 10, "minute": 50}
